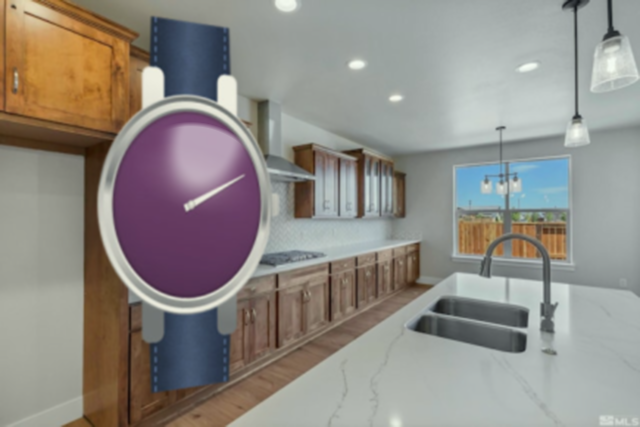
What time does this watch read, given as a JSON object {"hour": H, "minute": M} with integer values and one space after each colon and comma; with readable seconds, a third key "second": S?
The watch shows {"hour": 2, "minute": 11}
